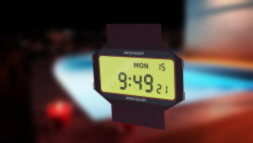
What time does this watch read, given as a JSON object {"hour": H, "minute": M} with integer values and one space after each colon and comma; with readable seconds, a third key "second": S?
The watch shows {"hour": 9, "minute": 49}
